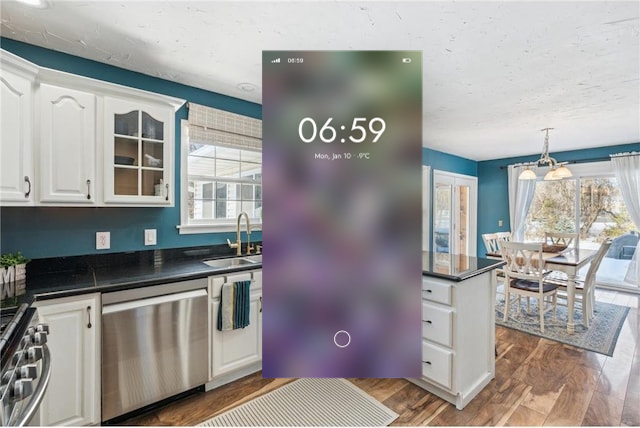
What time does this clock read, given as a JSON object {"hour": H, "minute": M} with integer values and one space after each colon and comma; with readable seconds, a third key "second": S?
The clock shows {"hour": 6, "minute": 59}
